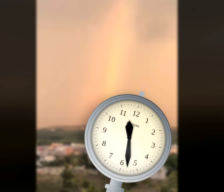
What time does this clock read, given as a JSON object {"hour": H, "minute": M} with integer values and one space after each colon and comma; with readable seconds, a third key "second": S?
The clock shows {"hour": 11, "minute": 28}
